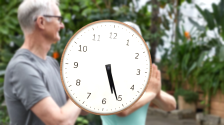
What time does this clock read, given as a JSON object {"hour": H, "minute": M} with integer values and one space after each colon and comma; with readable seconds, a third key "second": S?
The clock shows {"hour": 5, "minute": 26}
